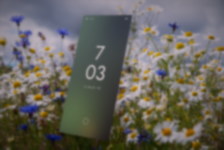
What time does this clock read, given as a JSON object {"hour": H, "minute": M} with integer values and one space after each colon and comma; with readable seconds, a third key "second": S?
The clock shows {"hour": 7, "minute": 3}
